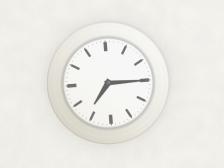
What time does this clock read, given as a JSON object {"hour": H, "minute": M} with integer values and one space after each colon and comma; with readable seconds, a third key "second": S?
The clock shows {"hour": 7, "minute": 15}
